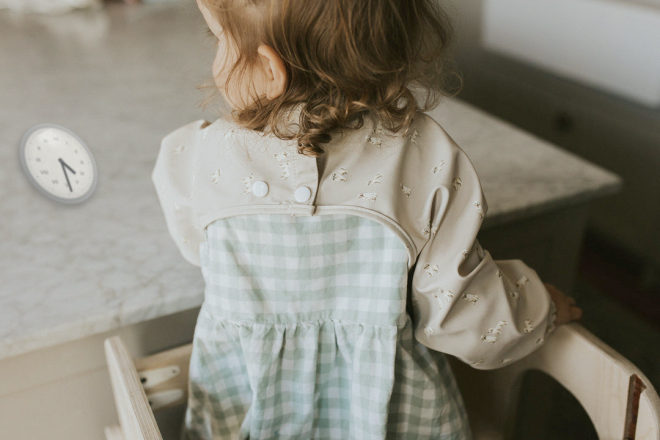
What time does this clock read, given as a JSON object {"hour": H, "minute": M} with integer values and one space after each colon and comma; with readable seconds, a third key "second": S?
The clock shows {"hour": 4, "minute": 29}
